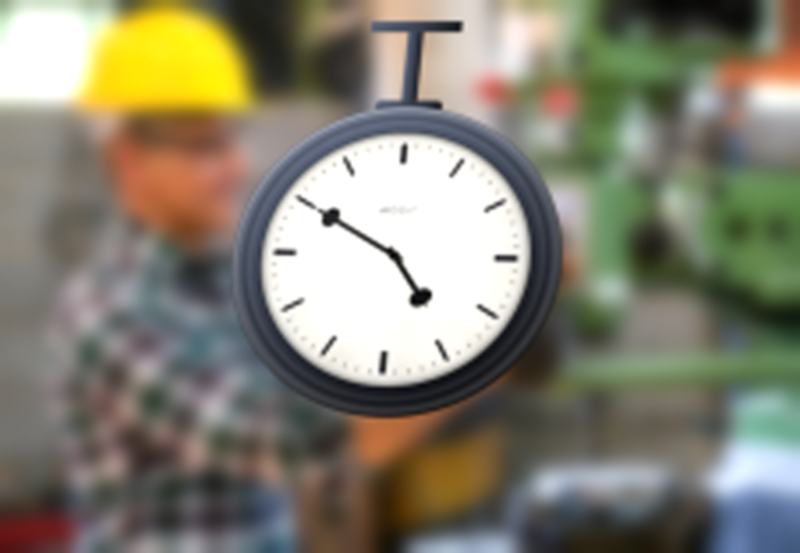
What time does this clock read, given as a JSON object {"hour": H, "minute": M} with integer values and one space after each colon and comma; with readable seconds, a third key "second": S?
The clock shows {"hour": 4, "minute": 50}
